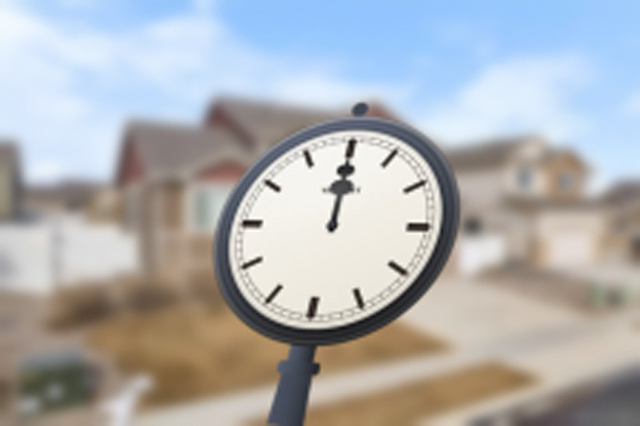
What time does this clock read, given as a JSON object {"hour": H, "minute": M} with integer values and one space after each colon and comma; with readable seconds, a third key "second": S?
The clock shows {"hour": 12, "minute": 0}
